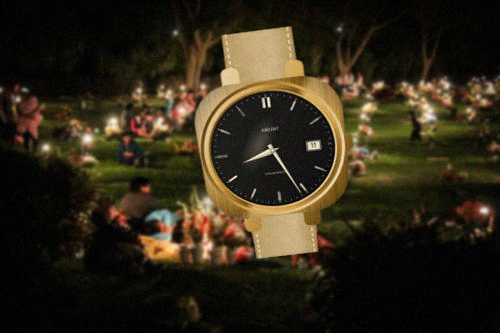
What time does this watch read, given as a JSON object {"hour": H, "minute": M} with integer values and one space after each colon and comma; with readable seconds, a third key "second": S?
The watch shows {"hour": 8, "minute": 26}
